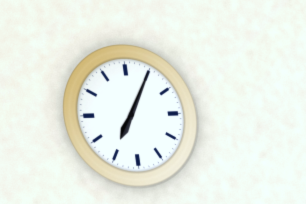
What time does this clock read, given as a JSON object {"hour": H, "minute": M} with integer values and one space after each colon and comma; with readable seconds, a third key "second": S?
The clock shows {"hour": 7, "minute": 5}
